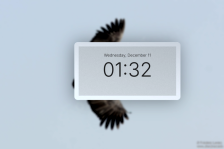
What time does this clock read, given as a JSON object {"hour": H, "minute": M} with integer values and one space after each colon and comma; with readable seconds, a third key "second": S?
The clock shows {"hour": 1, "minute": 32}
